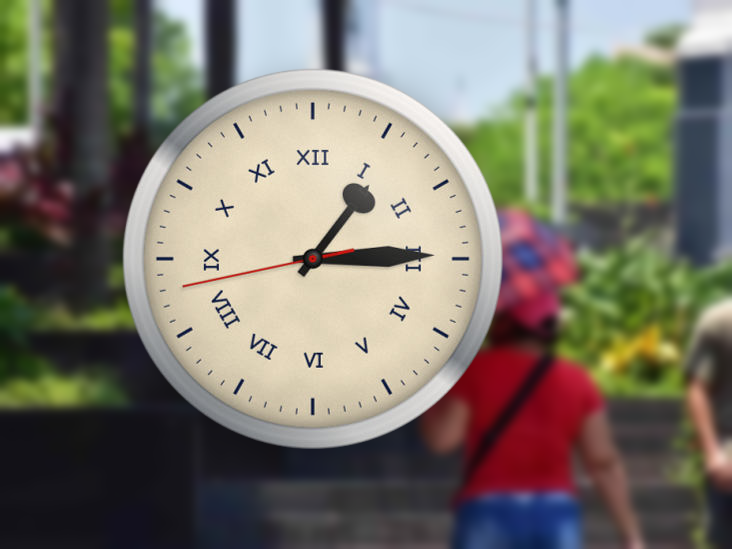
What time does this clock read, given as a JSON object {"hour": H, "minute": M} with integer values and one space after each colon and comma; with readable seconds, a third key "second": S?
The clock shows {"hour": 1, "minute": 14, "second": 43}
